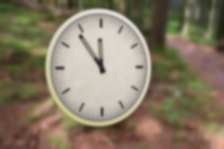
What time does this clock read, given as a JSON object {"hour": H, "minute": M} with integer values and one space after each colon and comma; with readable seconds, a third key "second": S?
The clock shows {"hour": 11, "minute": 54}
